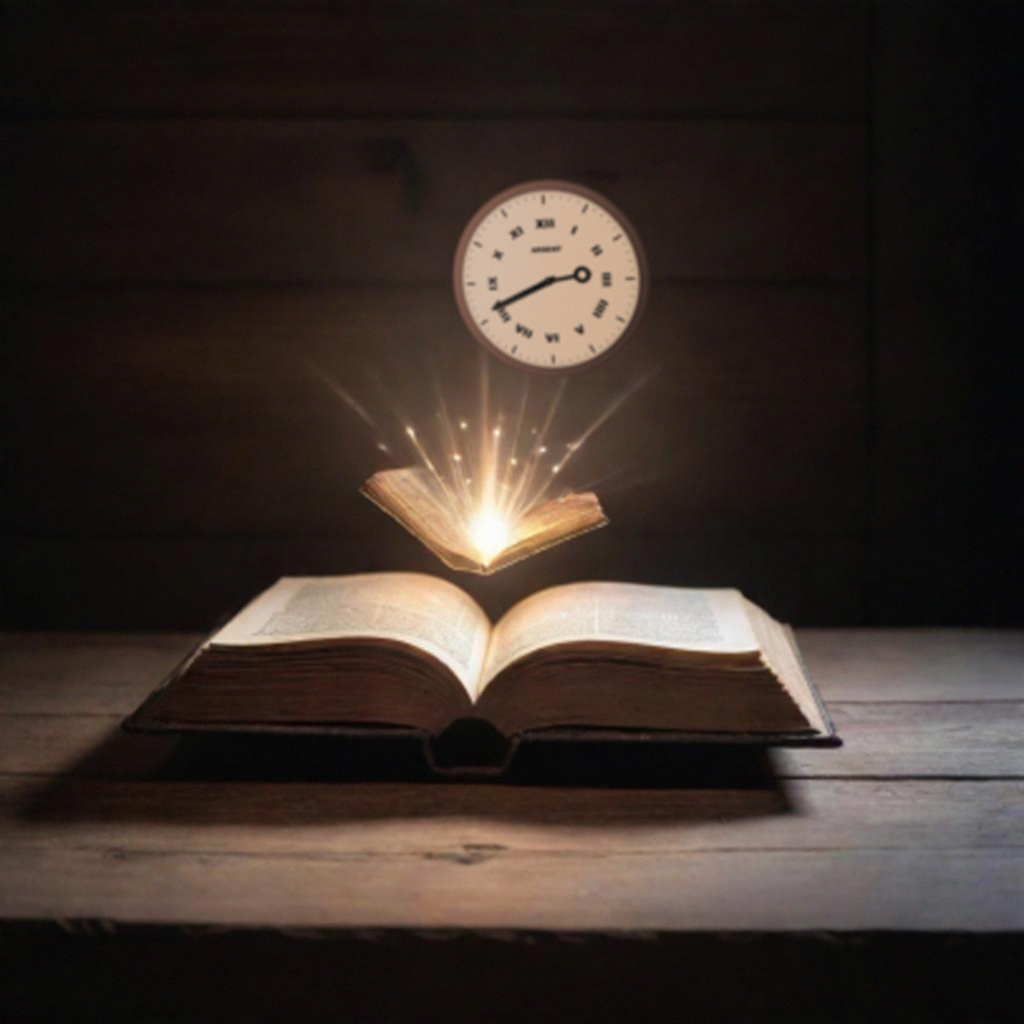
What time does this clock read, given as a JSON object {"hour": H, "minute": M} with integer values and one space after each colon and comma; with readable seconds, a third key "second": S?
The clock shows {"hour": 2, "minute": 41}
